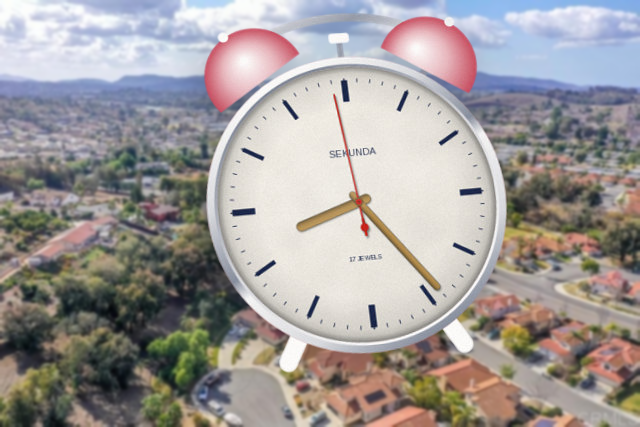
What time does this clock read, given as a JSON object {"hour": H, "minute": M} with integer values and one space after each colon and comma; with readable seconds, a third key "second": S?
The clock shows {"hour": 8, "minute": 23, "second": 59}
